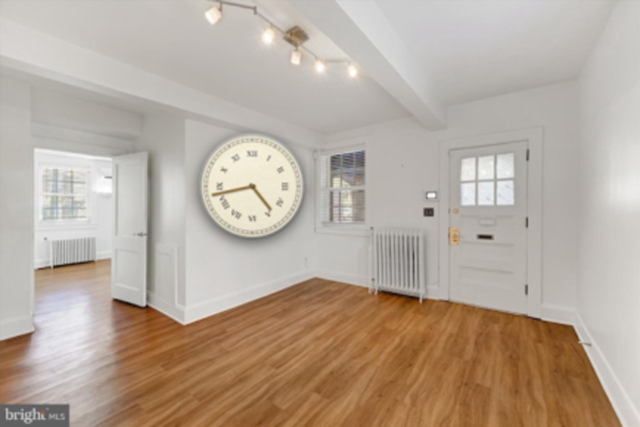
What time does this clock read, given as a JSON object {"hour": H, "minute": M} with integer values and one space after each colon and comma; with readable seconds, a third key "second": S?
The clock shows {"hour": 4, "minute": 43}
